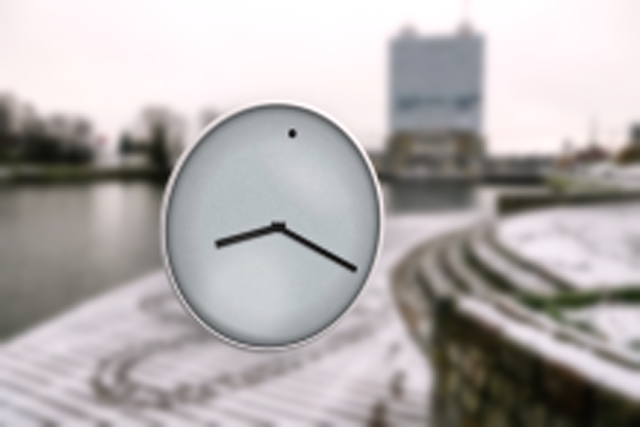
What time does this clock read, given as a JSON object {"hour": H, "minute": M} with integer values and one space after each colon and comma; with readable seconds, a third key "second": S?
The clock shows {"hour": 8, "minute": 18}
